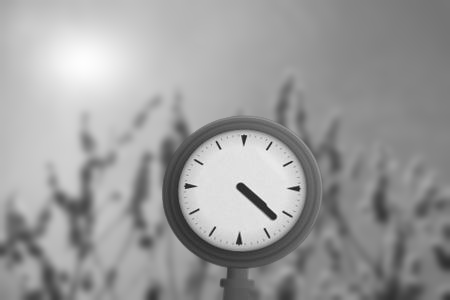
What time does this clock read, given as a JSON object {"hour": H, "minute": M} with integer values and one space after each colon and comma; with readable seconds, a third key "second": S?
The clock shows {"hour": 4, "minute": 22}
